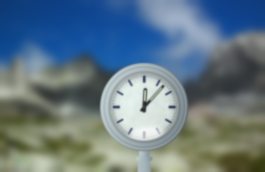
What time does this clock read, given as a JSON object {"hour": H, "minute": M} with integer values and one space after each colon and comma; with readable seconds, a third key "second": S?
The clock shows {"hour": 12, "minute": 7}
